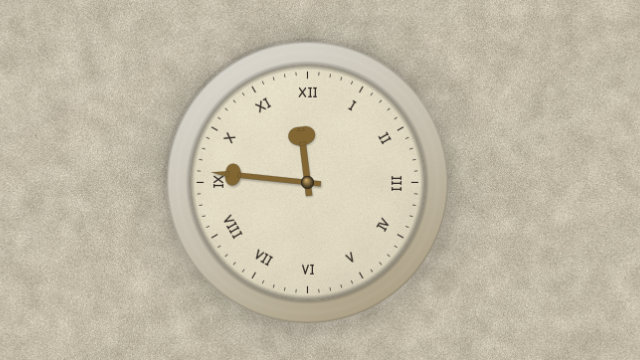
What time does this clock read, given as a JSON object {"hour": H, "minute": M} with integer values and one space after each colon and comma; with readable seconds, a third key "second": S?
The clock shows {"hour": 11, "minute": 46}
